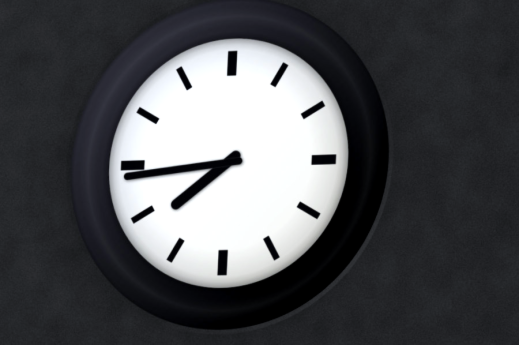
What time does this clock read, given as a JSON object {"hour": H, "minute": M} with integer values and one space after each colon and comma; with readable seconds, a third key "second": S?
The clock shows {"hour": 7, "minute": 44}
